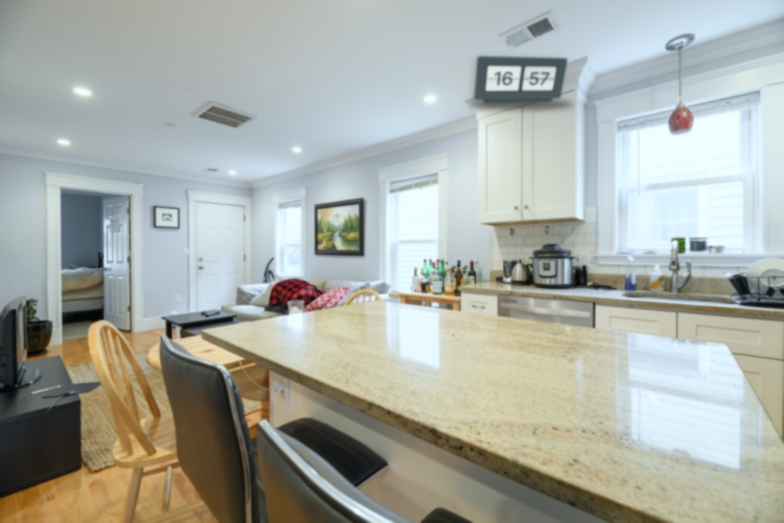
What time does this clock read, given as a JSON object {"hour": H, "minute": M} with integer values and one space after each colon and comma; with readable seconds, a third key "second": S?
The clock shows {"hour": 16, "minute": 57}
